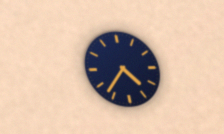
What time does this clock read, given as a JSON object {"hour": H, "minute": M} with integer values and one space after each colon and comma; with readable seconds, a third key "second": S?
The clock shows {"hour": 4, "minute": 37}
